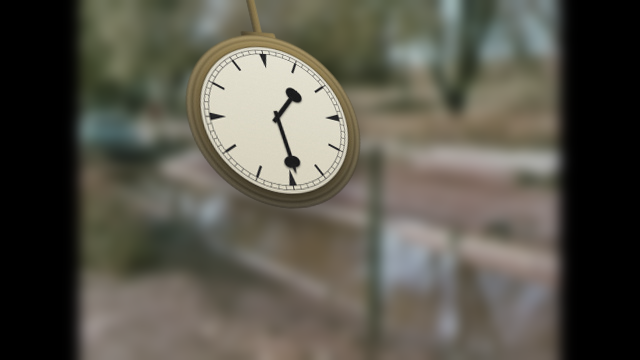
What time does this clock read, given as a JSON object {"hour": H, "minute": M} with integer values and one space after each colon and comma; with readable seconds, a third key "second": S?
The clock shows {"hour": 1, "minute": 29}
